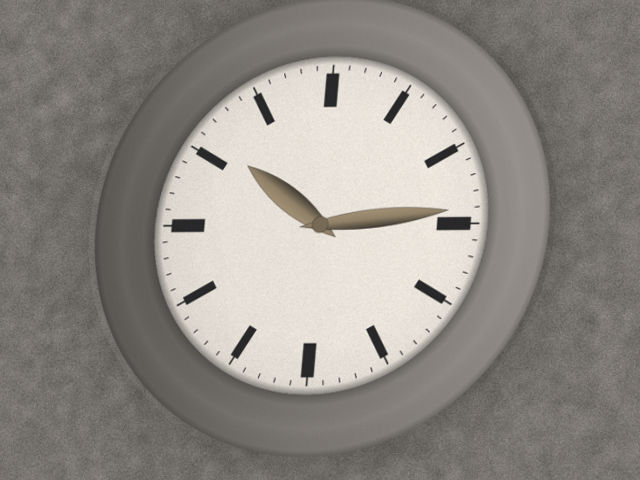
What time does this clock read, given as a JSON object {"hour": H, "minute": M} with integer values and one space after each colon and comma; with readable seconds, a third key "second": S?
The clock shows {"hour": 10, "minute": 14}
